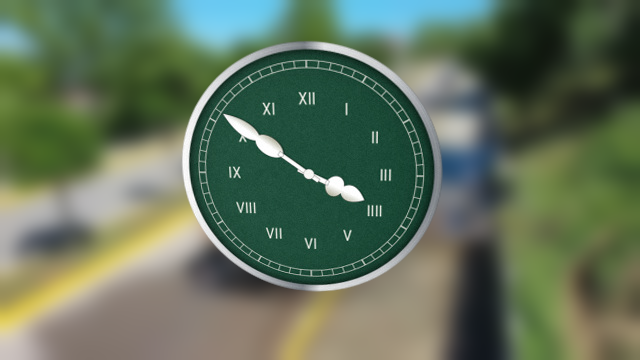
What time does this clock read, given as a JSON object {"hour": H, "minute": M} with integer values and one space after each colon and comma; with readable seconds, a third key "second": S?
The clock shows {"hour": 3, "minute": 51}
